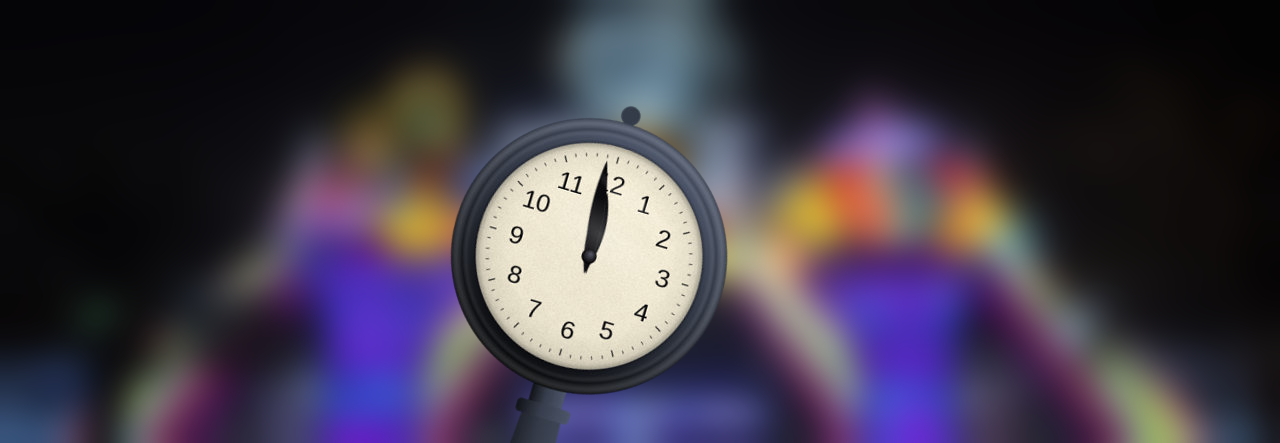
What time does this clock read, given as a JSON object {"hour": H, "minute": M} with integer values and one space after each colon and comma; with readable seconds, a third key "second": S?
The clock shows {"hour": 11, "minute": 59}
